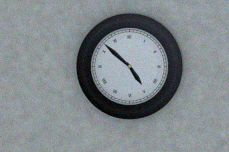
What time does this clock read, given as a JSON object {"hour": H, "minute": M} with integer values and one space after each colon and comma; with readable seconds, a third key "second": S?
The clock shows {"hour": 4, "minute": 52}
